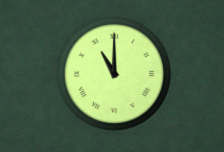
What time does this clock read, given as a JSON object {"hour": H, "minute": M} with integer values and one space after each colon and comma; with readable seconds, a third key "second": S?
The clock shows {"hour": 11, "minute": 0}
